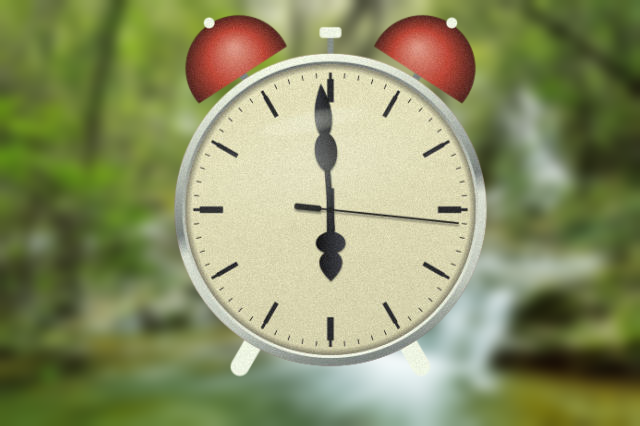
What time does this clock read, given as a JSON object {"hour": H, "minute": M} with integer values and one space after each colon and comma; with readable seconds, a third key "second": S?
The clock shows {"hour": 5, "minute": 59, "second": 16}
